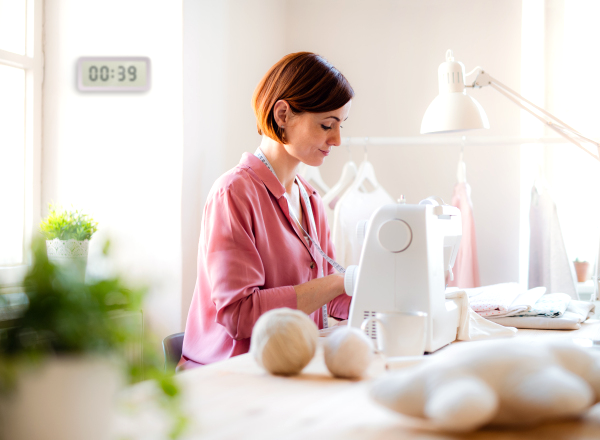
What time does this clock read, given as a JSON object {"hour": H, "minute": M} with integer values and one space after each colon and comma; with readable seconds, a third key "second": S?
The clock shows {"hour": 0, "minute": 39}
